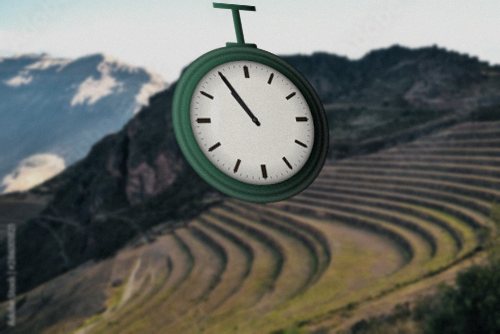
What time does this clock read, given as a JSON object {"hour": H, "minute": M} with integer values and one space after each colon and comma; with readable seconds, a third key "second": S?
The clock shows {"hour": 10, "minute": 55}
